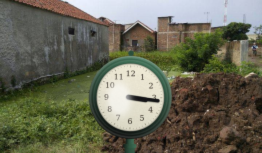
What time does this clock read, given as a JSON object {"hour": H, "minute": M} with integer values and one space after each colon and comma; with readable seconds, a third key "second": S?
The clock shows {"hour": 3, "minute": 16}
